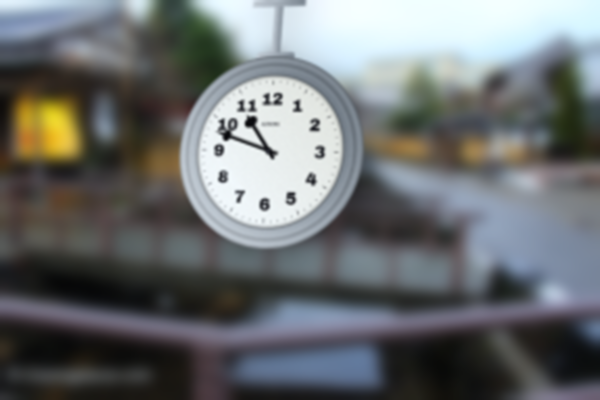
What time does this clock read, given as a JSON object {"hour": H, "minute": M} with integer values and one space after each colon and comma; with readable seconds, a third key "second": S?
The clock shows {"hour": 10, "minute": 48}
